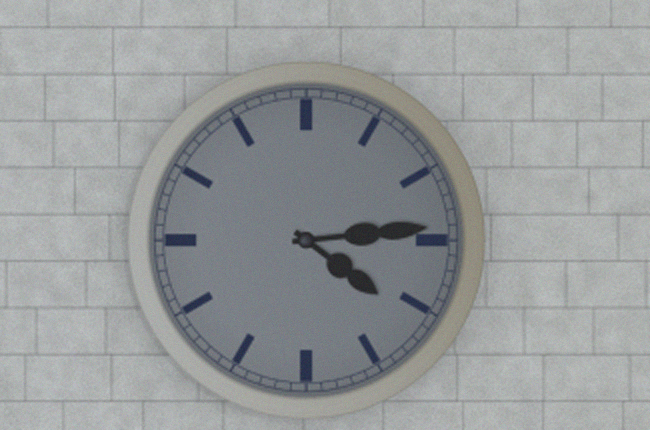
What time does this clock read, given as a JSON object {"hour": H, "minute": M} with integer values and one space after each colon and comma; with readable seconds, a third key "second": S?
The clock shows {"hour": 4, "minute": 14}
